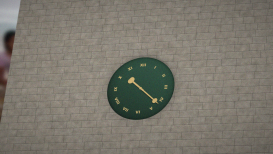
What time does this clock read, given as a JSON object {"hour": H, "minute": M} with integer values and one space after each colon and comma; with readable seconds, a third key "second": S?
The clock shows {"hour": 10, "minute": 22}
